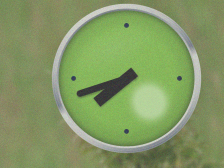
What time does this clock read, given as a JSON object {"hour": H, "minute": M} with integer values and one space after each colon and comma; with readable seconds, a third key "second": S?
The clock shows {"hour": 7, "minute": 42}
